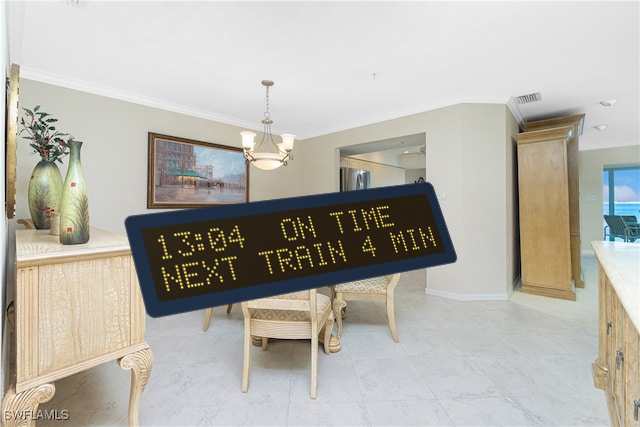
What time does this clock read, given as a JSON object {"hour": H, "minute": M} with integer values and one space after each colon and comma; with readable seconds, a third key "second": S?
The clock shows {"hour": 13, "minute": 4}
